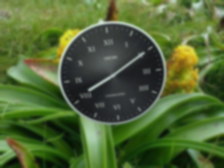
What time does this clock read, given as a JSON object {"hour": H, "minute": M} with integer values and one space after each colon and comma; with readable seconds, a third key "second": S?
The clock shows {"hour": 8, "minute": 10}
